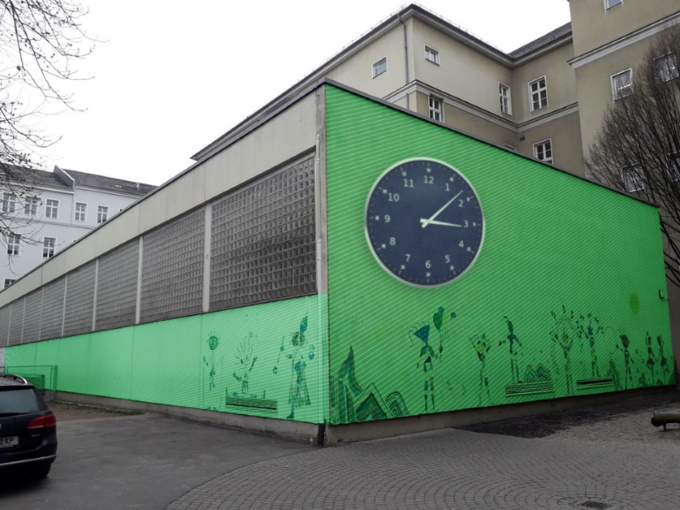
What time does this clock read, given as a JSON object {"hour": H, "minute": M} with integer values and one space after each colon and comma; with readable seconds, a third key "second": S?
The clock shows {"hour": 3, "minute": 8}
